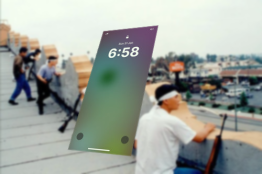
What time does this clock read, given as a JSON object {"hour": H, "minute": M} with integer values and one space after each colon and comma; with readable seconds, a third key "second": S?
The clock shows {"hour": 6, "minute": 58}
